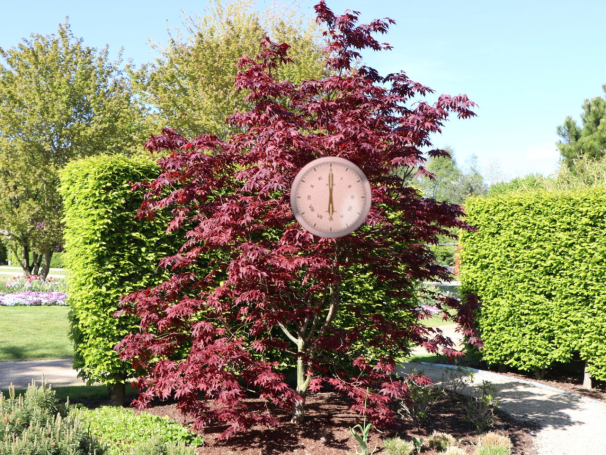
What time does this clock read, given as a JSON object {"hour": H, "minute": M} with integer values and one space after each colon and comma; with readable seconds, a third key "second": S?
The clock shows {"hour": 6, "minute": 0}
